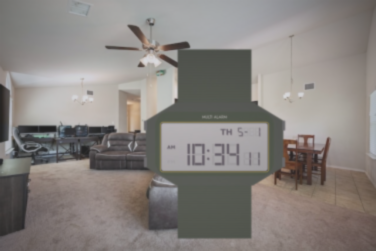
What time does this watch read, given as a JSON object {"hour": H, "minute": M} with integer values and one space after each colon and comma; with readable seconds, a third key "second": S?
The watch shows {"hour": 10, "minute": 34, "second": 11}
